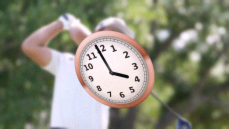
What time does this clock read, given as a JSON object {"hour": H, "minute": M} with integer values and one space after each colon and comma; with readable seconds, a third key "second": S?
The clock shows {"hour": 3, "minute": 59}
